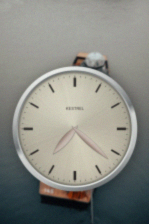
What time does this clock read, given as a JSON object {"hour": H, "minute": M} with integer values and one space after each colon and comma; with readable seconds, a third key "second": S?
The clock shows {"hour": 7, "minute": 22}
